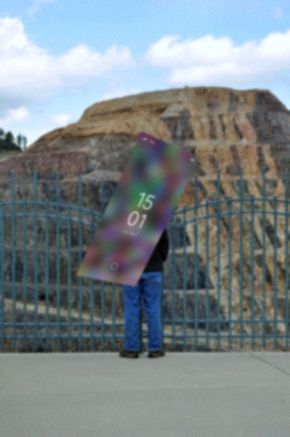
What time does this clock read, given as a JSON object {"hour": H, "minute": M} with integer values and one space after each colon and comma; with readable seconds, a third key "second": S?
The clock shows {"hour": 15, "minute": 1}
